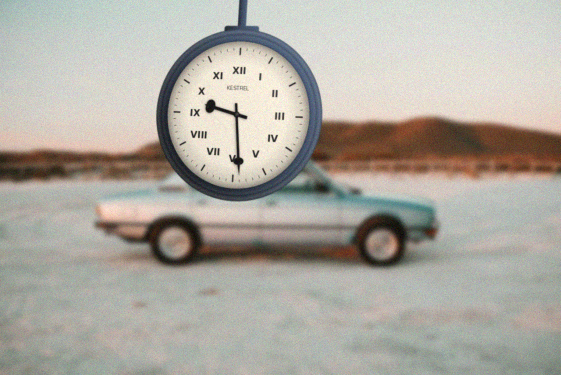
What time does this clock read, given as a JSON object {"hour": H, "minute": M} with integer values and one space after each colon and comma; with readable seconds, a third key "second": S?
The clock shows {"hour": 9, "minute": 29}
